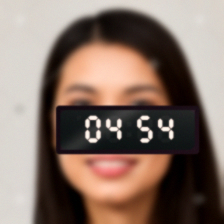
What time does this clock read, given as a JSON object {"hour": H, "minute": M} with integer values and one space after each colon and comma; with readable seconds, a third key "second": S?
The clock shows {"hour": 4, "minute": 54}
